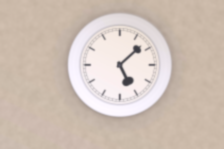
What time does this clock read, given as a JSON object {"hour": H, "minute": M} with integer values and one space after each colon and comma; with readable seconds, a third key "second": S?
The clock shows {"hour": 5, "minute": 8}
